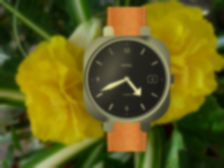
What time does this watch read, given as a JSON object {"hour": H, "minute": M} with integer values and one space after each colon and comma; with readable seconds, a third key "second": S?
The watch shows {"hour": 4, "minute": 41}
